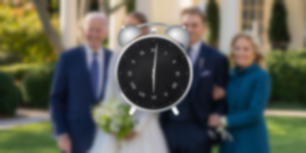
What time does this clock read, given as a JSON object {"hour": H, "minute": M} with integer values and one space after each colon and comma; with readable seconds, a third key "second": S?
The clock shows {"hour": 6, "minute": 1}
